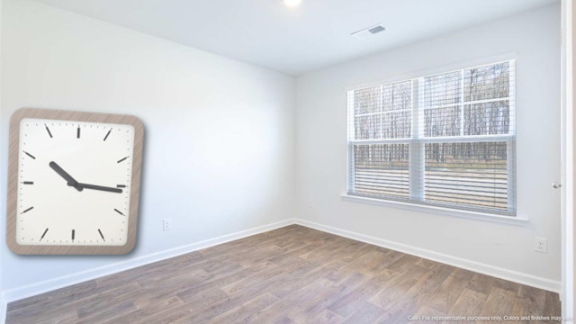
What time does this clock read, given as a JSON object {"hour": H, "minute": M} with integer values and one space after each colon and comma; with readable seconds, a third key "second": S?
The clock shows {"hour": 10, "minute": 16}
